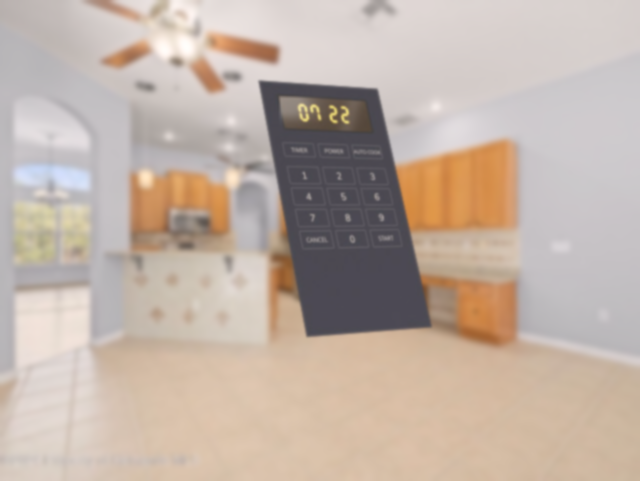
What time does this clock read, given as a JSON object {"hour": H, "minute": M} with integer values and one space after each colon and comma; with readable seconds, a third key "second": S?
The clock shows {"hour": 7, "minute": 22}
